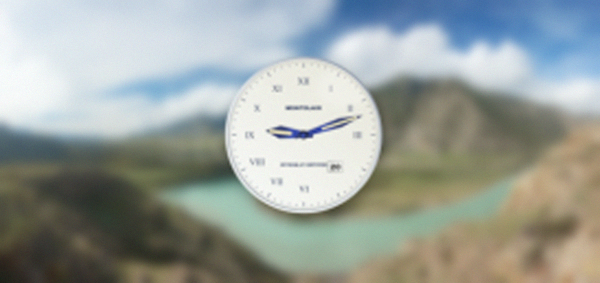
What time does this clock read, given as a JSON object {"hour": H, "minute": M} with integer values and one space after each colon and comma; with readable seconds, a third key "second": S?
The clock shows {"hour": 9, "minute": 12}
